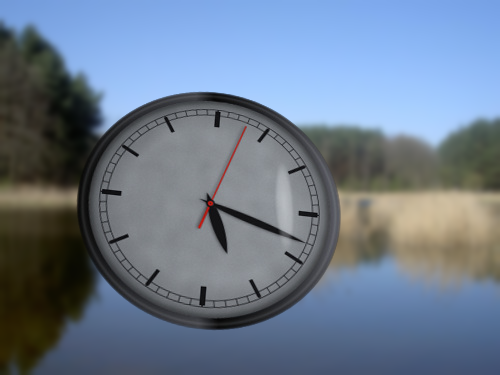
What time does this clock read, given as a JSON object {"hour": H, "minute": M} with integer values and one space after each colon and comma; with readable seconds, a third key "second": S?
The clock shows {"hour": 5, "minute": 18, "second": 3}
